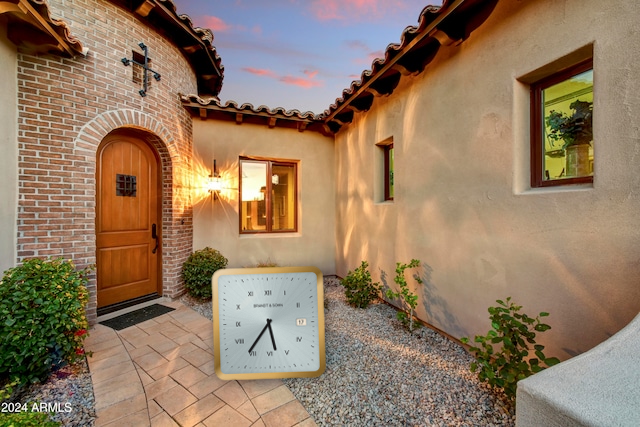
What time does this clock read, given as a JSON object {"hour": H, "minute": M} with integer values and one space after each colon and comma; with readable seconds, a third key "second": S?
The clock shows {"hour": 5, "minute": 36}
